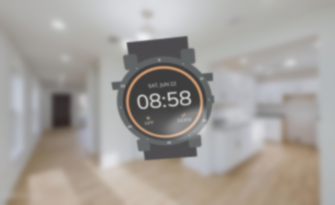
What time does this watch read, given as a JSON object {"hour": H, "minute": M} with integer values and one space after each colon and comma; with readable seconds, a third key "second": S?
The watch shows {"hour": 8, "minute": 58}
